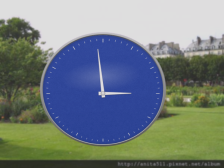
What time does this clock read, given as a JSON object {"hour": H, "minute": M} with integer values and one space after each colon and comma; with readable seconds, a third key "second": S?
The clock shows {"hour": 2, "minute": 59}
